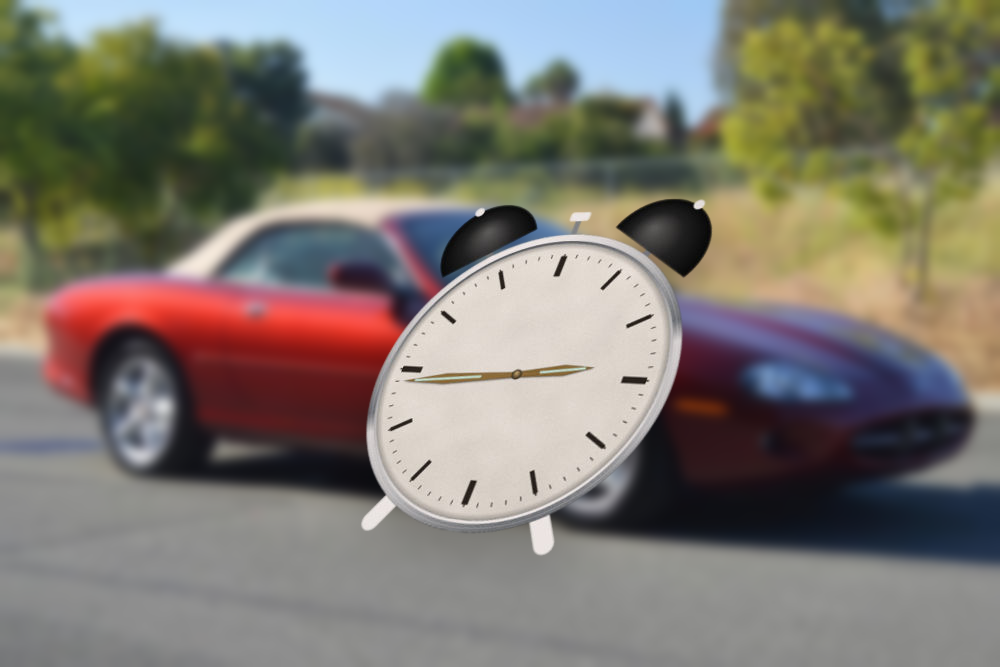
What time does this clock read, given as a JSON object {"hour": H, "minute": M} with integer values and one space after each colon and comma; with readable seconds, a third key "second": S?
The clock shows {"hour": 2, "minute": 44}
